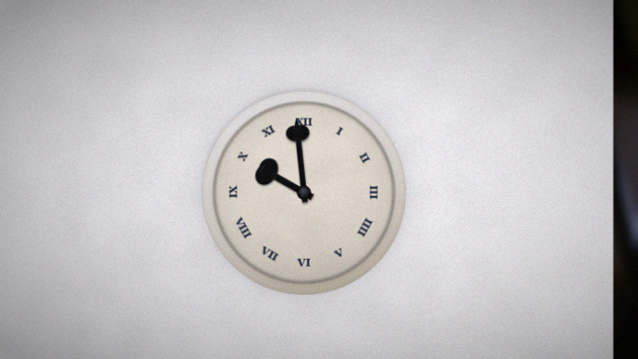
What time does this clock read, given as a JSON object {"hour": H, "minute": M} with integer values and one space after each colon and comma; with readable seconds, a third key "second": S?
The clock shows {"hour": 9, "minute": 59}
